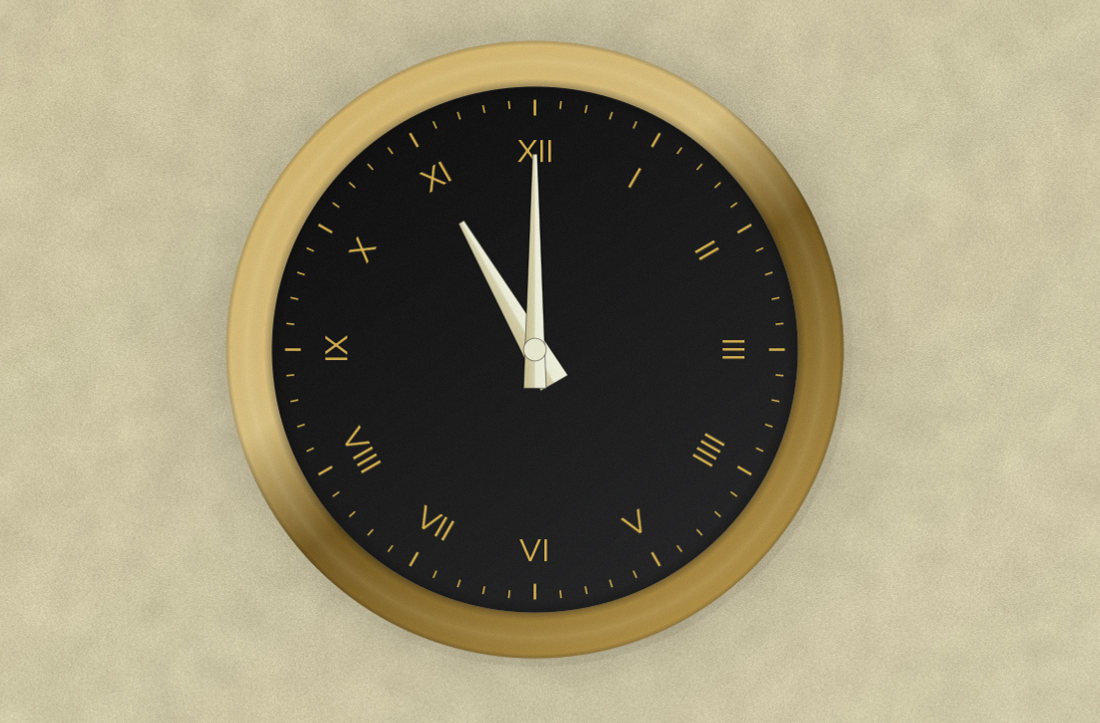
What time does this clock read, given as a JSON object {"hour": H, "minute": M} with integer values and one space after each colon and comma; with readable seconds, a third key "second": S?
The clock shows {"hour": 11, "minute": 0}
